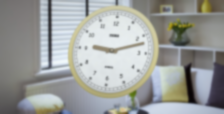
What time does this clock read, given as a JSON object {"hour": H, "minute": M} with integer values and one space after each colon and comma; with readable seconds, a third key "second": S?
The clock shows {"hour": 9, "minute": 12}
